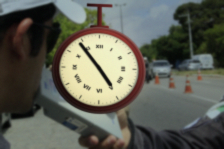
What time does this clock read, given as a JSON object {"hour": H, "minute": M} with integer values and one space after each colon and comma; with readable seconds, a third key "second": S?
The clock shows {"hour": 4, "minute": 54}
